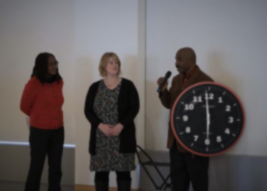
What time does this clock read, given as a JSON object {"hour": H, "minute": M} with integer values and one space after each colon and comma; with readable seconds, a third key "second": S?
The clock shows {"hour": 5, "minute": 59}
